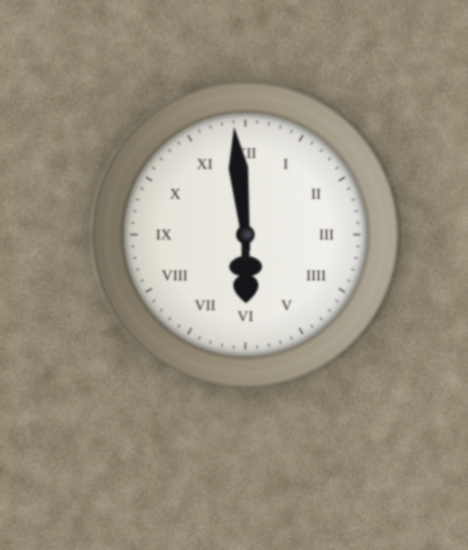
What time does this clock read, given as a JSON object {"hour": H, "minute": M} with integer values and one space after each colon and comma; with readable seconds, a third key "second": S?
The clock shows {"hour": 5, "minute": 59}
